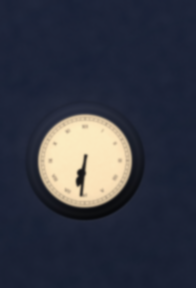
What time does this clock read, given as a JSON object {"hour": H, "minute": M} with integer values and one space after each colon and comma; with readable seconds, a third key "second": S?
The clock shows {"hour": 6, "minute": 31}
